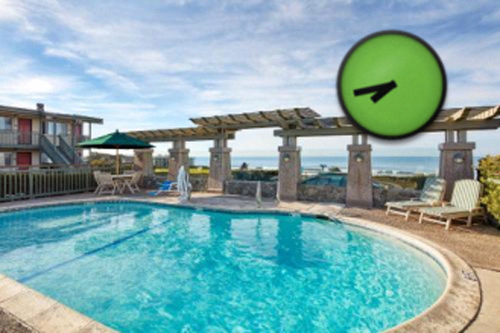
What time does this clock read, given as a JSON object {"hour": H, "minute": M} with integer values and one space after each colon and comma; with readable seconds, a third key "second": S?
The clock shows {"hour": 7, "minute": 43}
